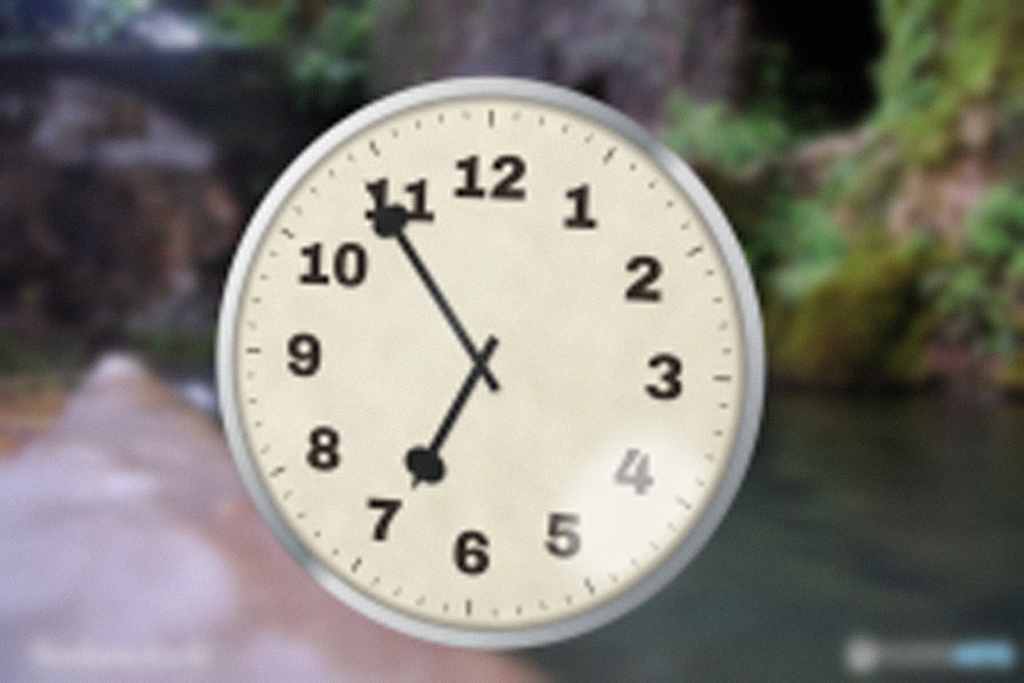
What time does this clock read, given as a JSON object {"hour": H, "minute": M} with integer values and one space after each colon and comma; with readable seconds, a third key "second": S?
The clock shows {"hour": 6, "minute": 54}
